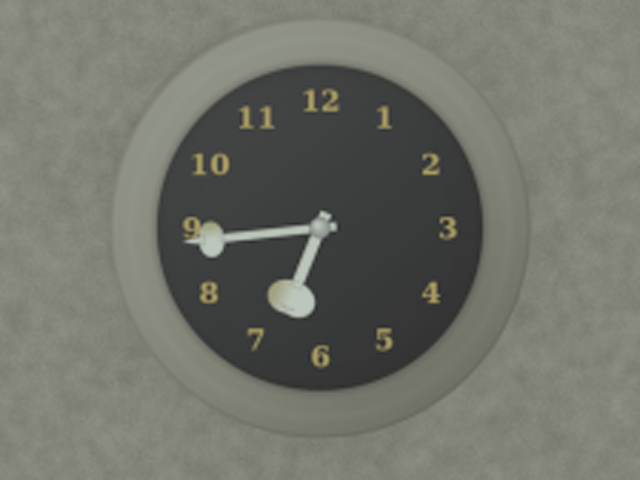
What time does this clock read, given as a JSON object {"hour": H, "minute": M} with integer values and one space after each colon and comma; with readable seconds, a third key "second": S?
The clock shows {"hour": 6, "minute": 44}
